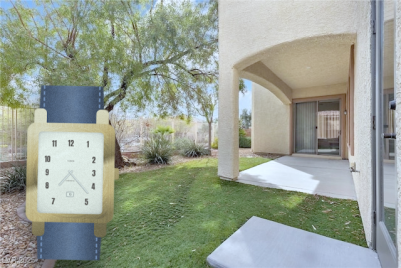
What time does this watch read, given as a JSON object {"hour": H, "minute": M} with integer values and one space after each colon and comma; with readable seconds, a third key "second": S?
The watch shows {"hour": 7, "minute": 23}
